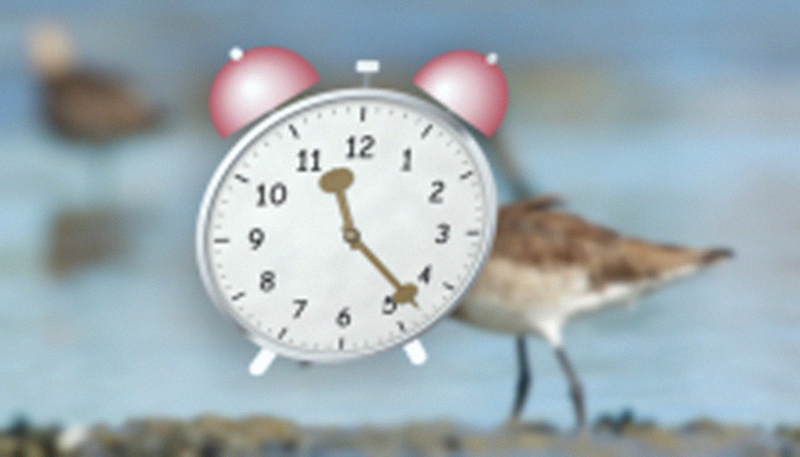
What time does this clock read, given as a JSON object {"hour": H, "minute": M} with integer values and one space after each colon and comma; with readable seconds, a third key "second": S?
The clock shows {"hour": 11, "minute": 23}
